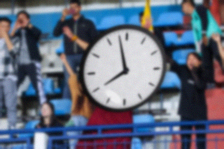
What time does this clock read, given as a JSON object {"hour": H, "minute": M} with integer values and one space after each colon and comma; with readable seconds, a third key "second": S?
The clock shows {"hour": 7, "minute": 58}
